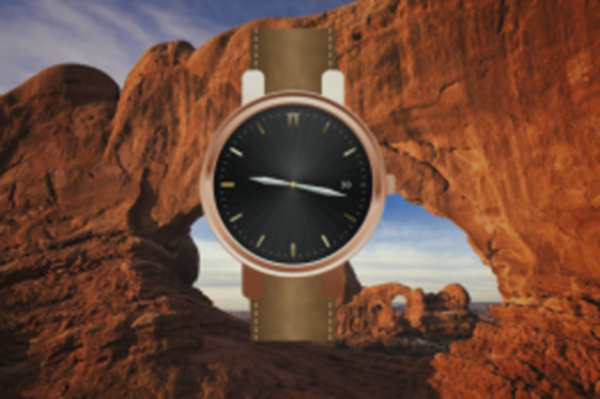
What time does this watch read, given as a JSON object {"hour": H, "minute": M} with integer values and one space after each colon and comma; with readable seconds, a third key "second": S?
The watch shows {"hour": 9, "minute": 17}
